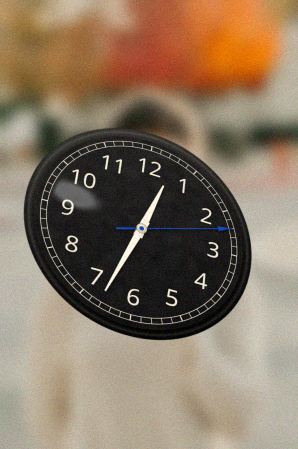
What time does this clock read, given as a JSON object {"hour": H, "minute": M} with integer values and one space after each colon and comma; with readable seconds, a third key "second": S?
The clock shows {"hour": 12, "minute": 33, "second": 12}
